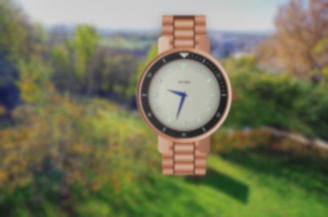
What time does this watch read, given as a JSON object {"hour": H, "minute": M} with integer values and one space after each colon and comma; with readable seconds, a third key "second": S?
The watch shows {"hour": 9, "minute": 33}
